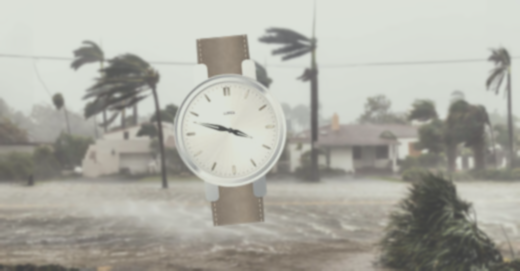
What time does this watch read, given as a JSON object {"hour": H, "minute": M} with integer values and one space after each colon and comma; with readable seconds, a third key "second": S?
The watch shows {"hour": 3, "minute": 48}
